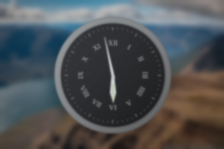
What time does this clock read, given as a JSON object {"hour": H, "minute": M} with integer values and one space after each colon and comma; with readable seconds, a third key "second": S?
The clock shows {"hour": 5, "minute": 58}
